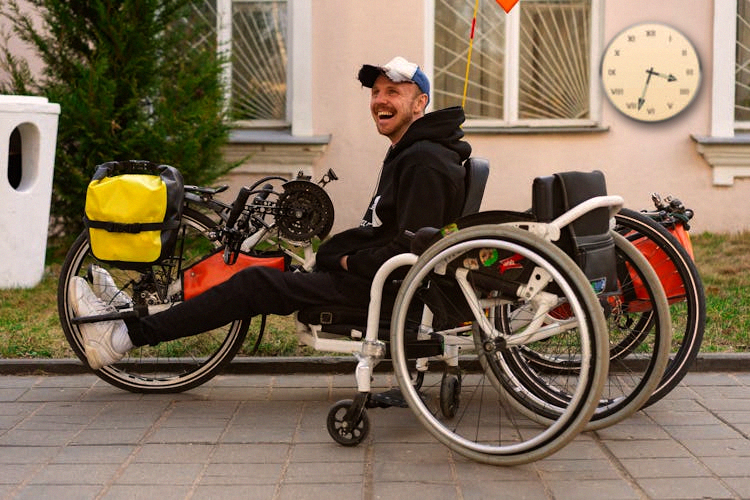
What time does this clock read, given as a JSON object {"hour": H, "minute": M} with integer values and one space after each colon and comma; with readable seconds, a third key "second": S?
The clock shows {"hour": 3, "minute": 33}
